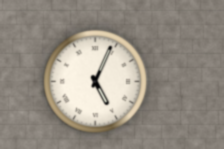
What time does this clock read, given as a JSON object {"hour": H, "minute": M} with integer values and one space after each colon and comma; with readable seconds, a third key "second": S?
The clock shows {"hour": 5, "minute": 4}
